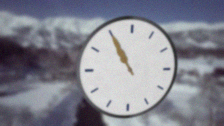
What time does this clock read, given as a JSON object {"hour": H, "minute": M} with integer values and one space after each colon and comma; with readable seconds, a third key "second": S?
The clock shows {"hour": 10, "minute": 55}
